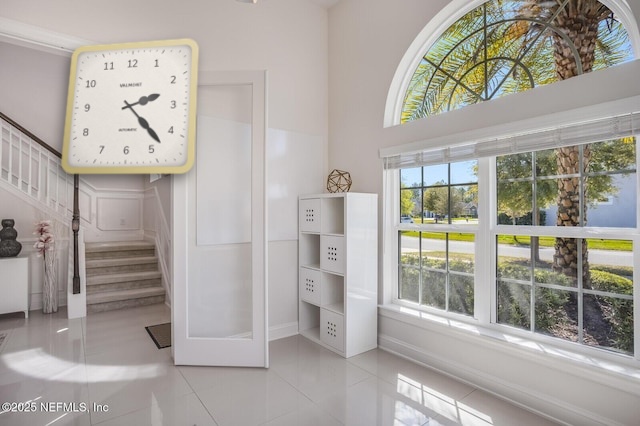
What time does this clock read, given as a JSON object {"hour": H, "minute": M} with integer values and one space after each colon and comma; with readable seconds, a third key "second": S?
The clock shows {"hour": 2, "minute": 23}
